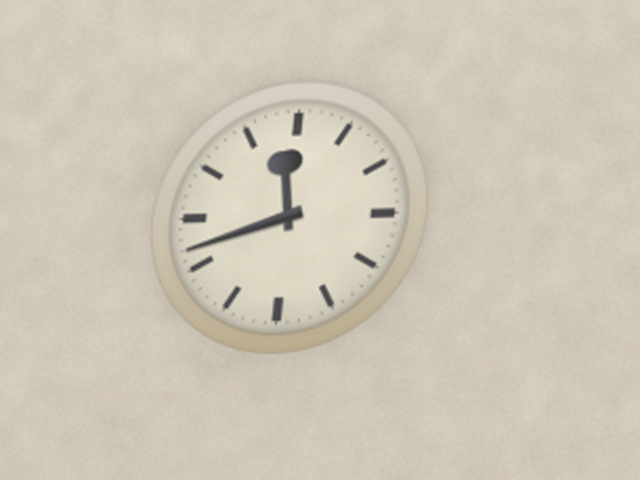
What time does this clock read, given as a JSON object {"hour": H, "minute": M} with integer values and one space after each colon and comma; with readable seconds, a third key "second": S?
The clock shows {"hour": 11, "minute": 42}
